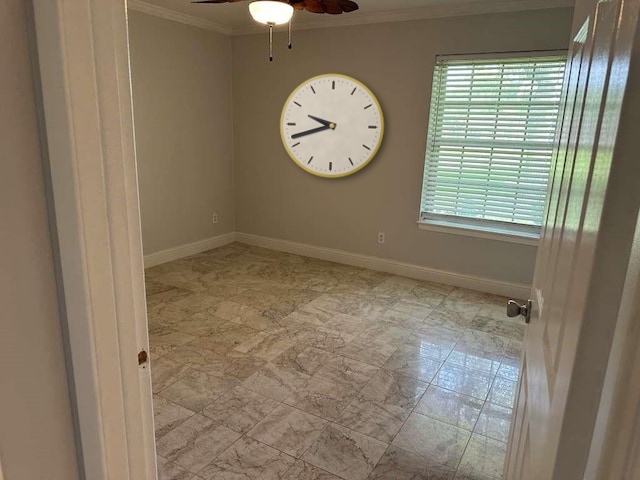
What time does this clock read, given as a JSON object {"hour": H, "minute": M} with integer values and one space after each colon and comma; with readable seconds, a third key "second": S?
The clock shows {"hour": 9, "minute": 42}
